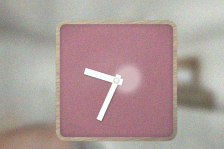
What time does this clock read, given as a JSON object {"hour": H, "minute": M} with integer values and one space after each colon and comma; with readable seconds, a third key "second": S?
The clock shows {"hour": 9, "minute": 34}
